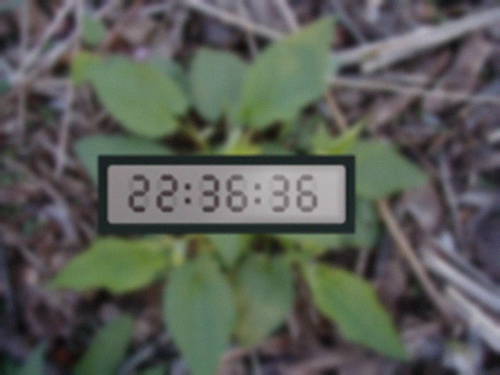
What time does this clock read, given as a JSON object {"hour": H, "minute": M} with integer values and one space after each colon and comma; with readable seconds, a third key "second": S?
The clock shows {"hour": 22, "minute": 36, "second": 36}
